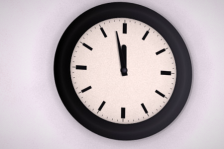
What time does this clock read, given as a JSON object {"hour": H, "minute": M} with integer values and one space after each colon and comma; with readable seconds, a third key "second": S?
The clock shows {"hour": 11, "minute": 58}
